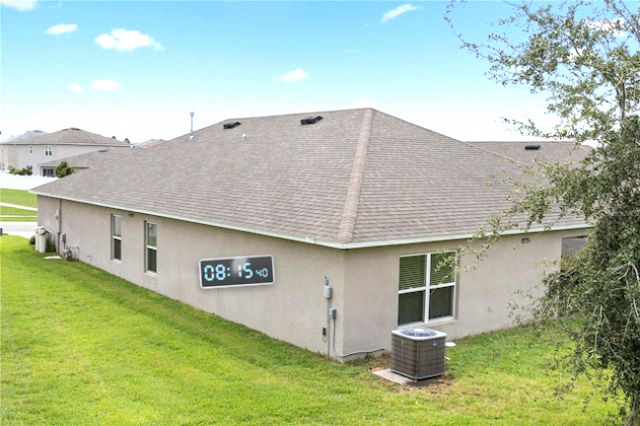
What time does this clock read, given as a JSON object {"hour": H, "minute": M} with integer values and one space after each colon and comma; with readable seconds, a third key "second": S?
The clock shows {"hour": 8, "minute": 15, "second": 40}
